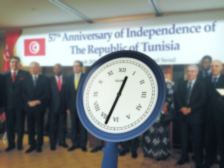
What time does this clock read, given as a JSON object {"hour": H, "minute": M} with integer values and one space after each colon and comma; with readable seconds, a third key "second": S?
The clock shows {"hour": 12, "minute": 33}
